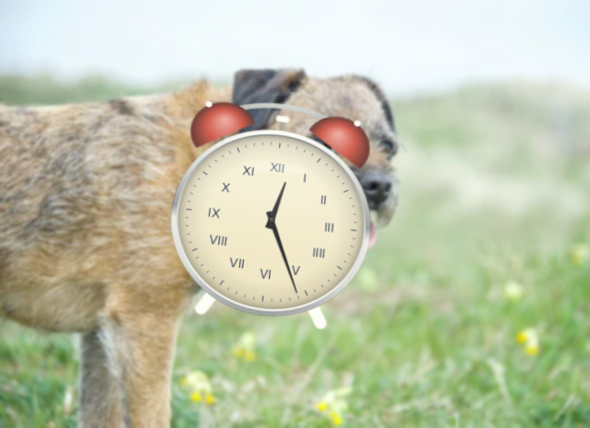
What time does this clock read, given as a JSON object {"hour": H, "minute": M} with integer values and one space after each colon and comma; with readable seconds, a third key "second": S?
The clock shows {"hour": 12, "minute": 26}
